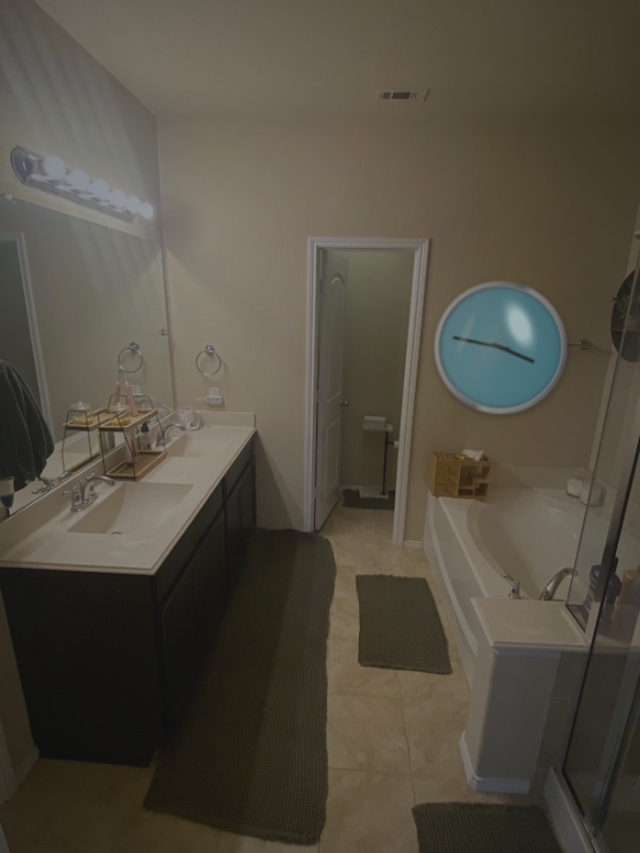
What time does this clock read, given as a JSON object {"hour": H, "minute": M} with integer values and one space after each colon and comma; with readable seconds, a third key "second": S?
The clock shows {"hour": 3, "minute": 47}
